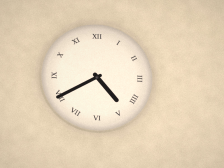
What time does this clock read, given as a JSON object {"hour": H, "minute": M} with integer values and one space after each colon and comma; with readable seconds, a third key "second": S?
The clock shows {"hour": 4, "minute": 40}
